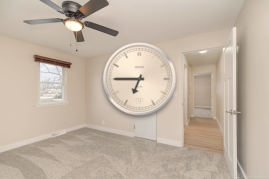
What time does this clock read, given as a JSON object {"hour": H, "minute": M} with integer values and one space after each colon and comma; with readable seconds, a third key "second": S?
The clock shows {"hour": 6, "minute": 45}
